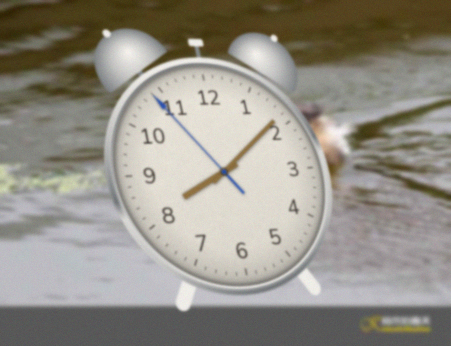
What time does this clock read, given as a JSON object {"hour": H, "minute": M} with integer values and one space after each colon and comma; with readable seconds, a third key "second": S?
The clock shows {"hour": 8, "minute": 8, "second": 54}
